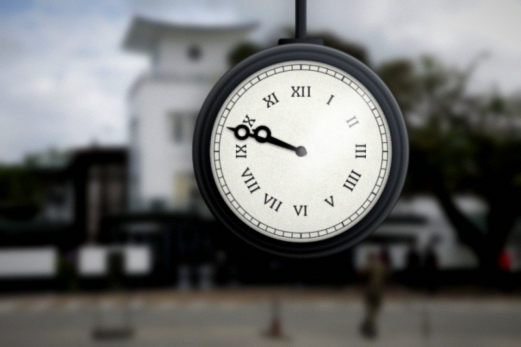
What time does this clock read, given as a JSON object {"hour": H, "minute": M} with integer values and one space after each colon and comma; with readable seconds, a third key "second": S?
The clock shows {"hour": 9, "minute": 48}
